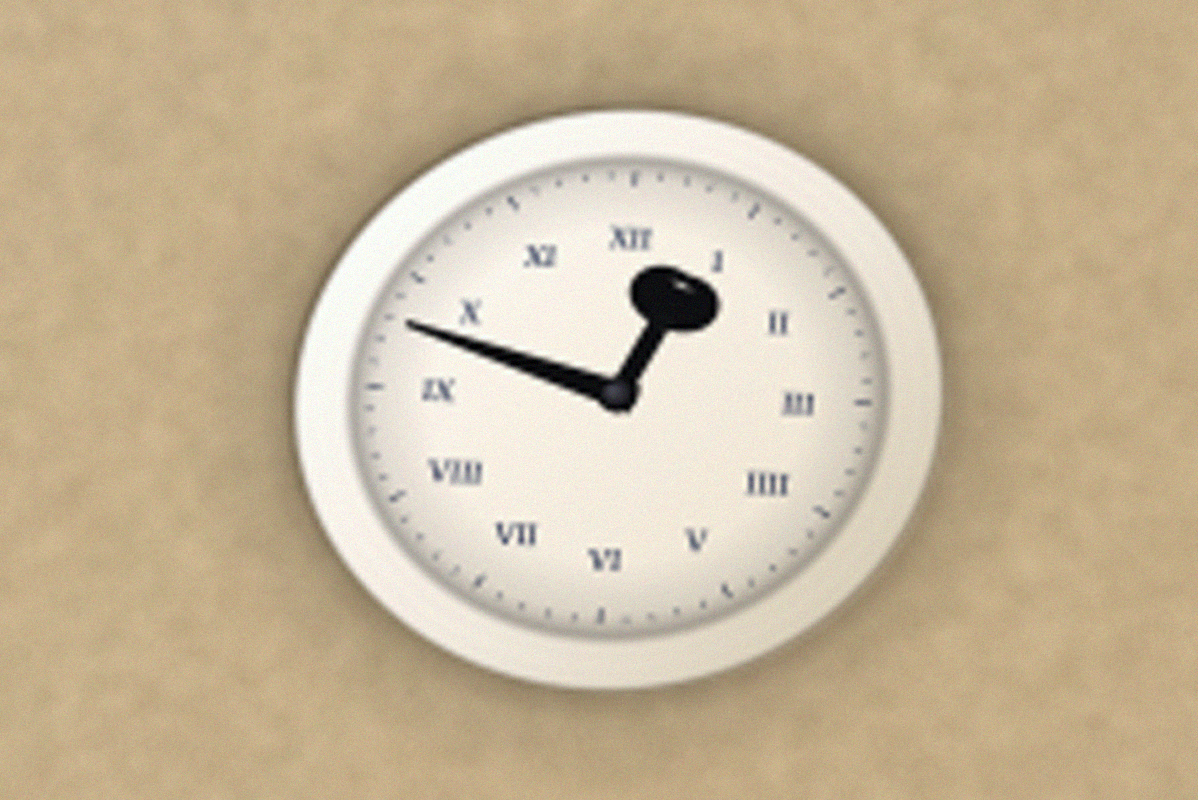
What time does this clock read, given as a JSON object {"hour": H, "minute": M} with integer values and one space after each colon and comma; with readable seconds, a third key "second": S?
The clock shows {"hour": 12, "minute": 48}
